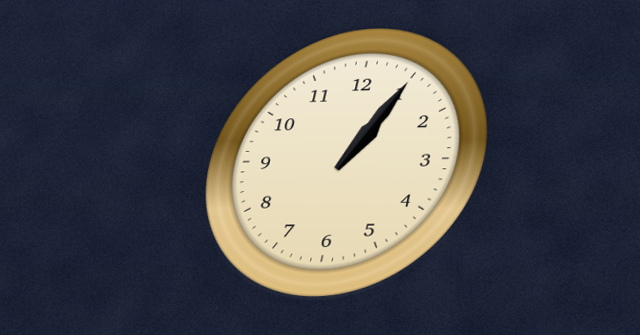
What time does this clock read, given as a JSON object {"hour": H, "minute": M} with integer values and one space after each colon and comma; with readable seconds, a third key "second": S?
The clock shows {"hour": 1, "minute": 5}
